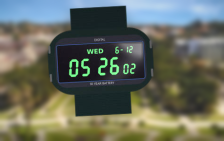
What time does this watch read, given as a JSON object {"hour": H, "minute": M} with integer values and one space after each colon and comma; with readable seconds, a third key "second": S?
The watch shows {"hour": 5, "minute": 26, "second": 2}
